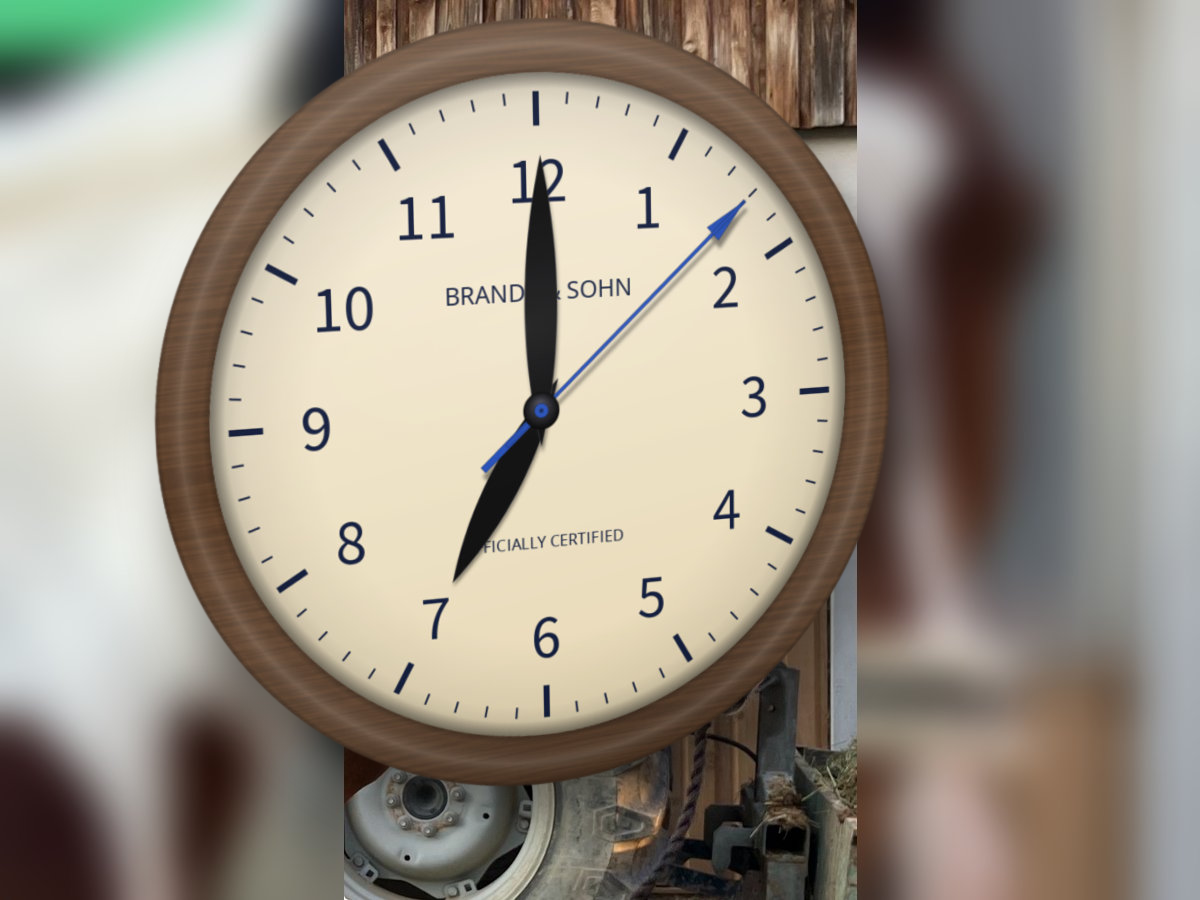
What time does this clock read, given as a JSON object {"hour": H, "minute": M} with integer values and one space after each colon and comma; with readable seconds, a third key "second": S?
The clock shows {"hour": 7, "minute": 0, "second": 8}
